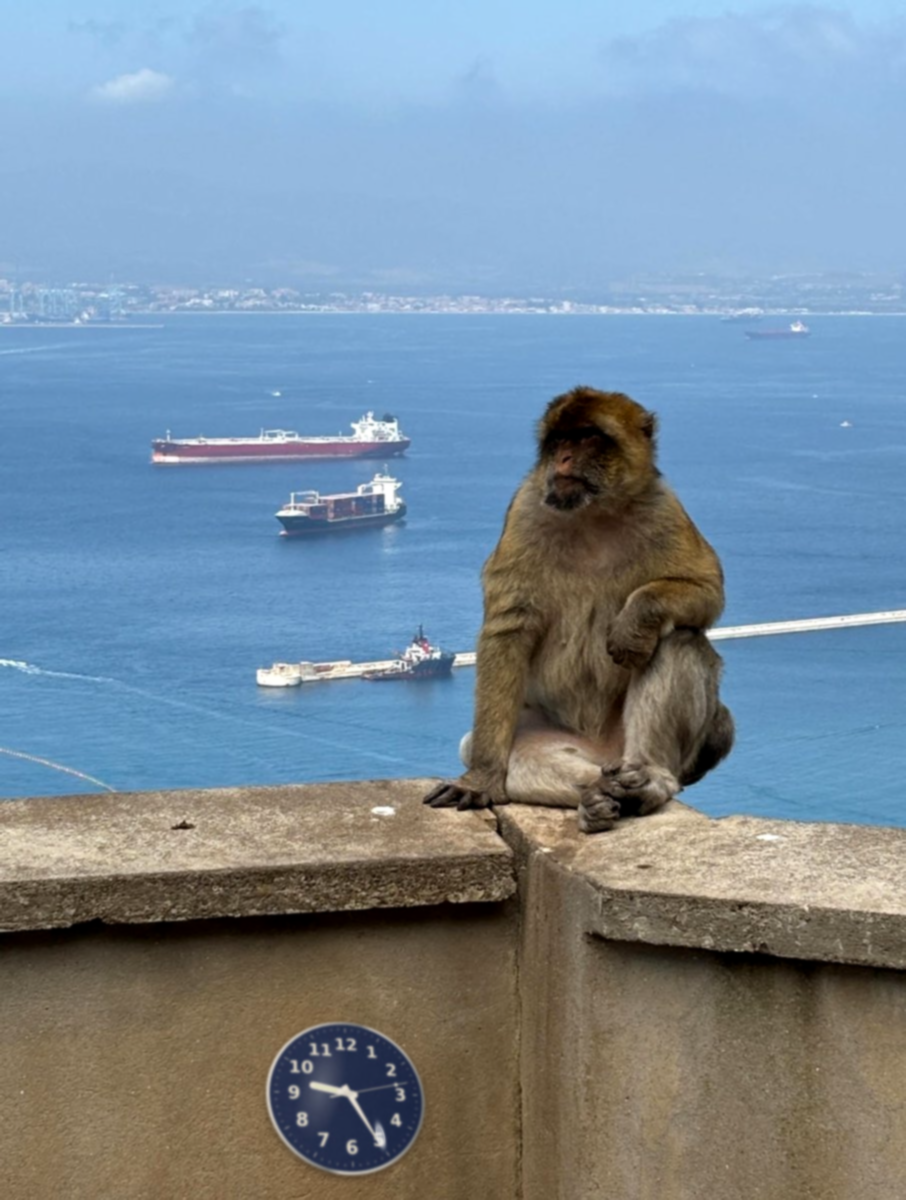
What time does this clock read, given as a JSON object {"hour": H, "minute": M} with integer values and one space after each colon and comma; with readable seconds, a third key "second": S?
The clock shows {"hour": 9, "minute": 25, "second": 13}
